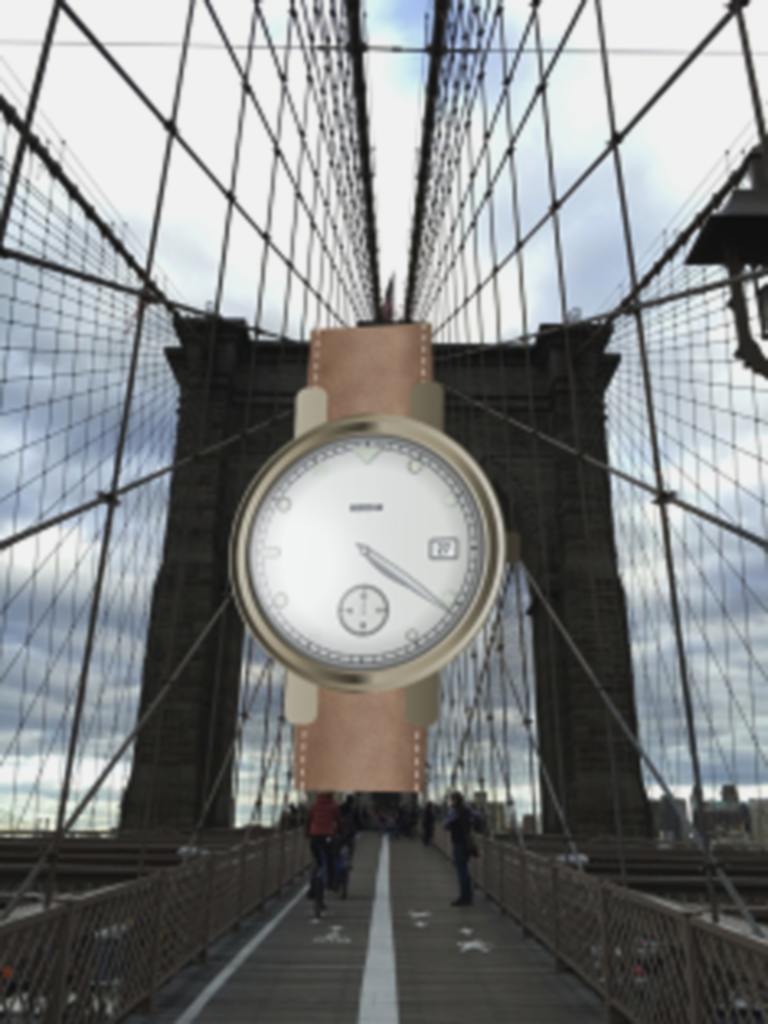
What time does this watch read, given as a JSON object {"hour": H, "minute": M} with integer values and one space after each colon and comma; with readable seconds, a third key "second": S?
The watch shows {"hour": 4, "minute": 21}
